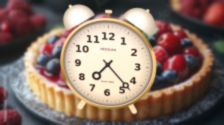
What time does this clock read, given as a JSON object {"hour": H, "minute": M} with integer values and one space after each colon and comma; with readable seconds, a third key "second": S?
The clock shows {"hour": 7, "minute": 23}
